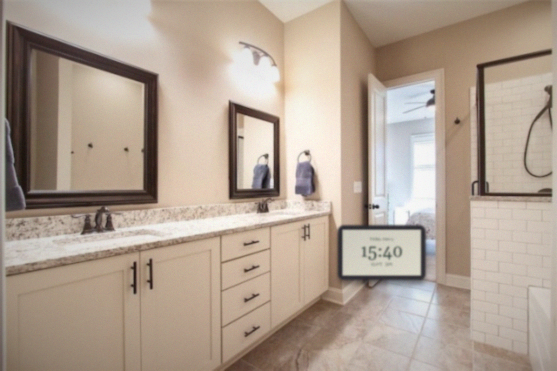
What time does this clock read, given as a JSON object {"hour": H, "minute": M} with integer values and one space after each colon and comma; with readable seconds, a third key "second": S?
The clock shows {"hour": 15, "minute": 40}
